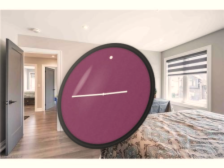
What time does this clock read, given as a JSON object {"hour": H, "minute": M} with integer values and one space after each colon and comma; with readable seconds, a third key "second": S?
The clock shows {"hour": 2, "minute": 44}
